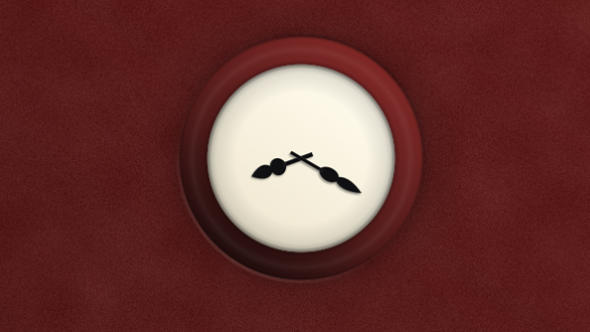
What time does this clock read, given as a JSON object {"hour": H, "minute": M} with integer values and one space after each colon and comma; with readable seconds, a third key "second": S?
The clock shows {"hour": 8, "minute": 20}
